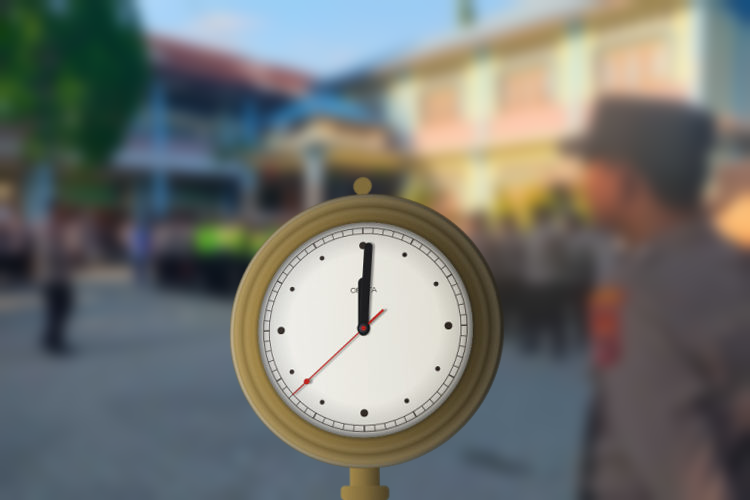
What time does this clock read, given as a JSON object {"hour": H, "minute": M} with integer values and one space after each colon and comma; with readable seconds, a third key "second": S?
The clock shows {"hour": 12, "minute": 0, "second": 38}
